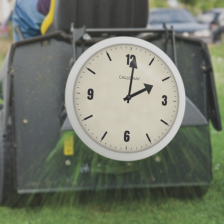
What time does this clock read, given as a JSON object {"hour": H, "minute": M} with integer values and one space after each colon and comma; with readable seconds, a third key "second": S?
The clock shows {"hour": 2, "minute": 1}
